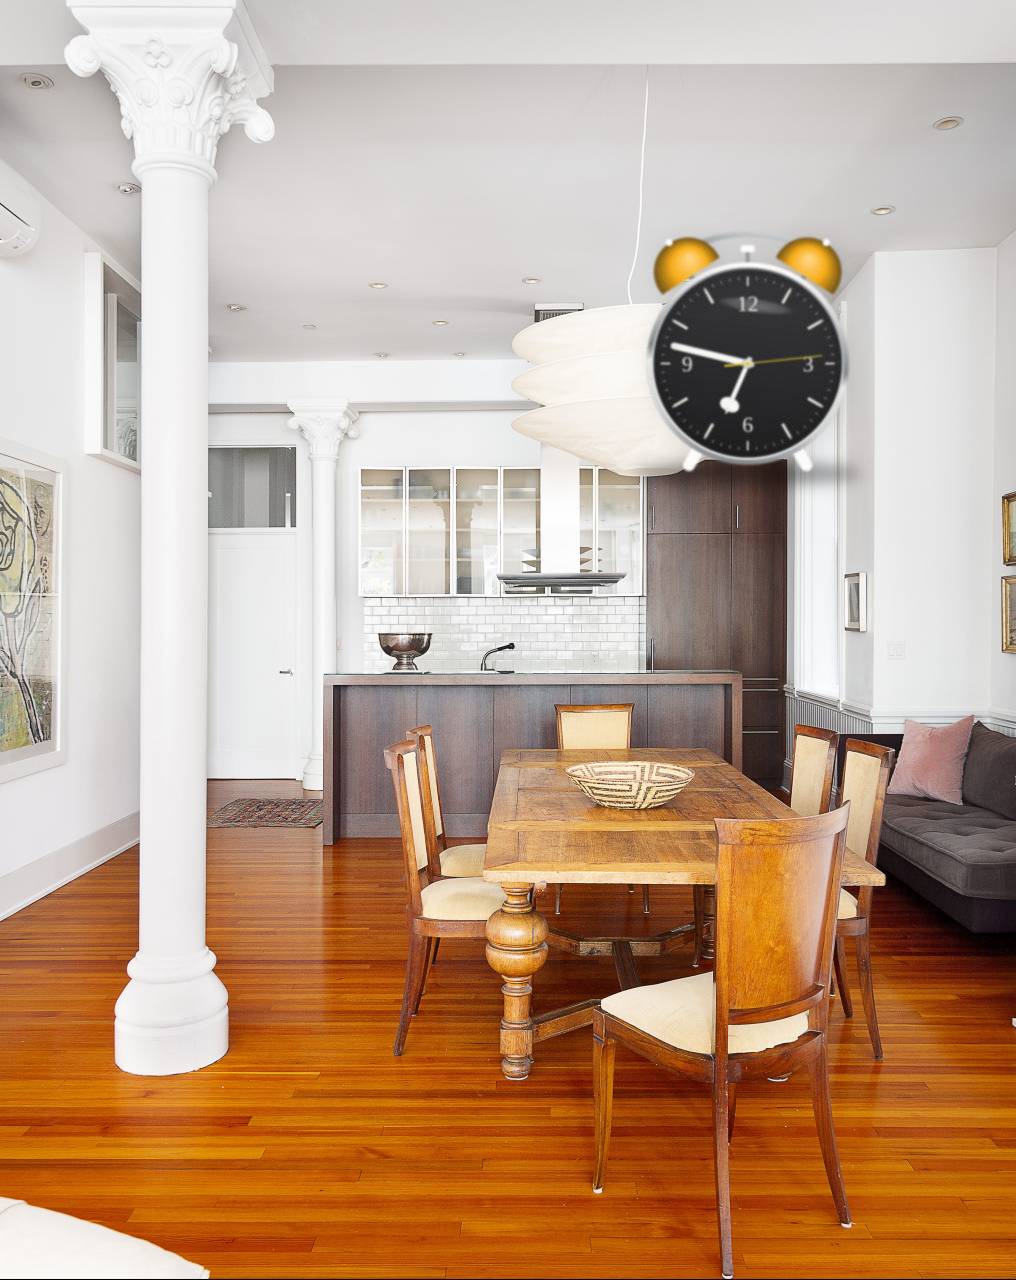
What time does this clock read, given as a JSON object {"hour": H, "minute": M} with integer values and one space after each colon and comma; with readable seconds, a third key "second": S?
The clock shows {"hour": 6, "minute": 47, "second": 14}
